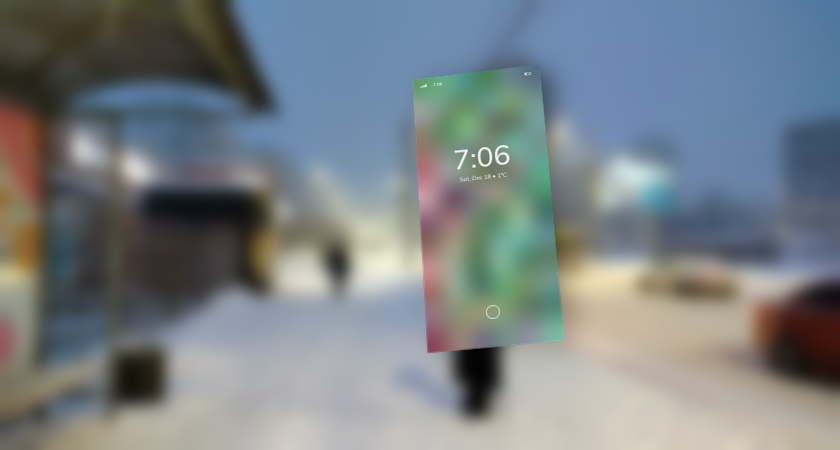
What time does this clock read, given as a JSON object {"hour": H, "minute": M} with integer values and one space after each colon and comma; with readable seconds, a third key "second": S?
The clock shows {"hour": 7, "minute": 6}
